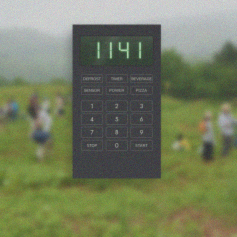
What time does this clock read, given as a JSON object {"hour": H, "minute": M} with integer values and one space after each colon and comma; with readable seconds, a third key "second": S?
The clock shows {"hour": 11, "minute": 41}
